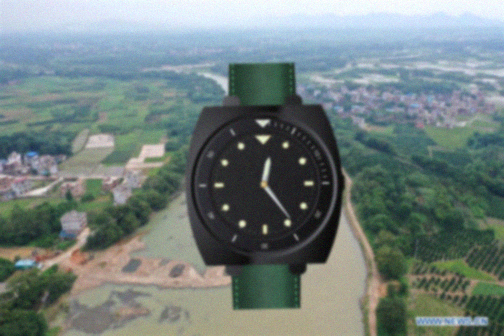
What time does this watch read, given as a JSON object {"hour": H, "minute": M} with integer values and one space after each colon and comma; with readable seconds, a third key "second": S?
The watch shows {"hour": 12, "minute": 24}
